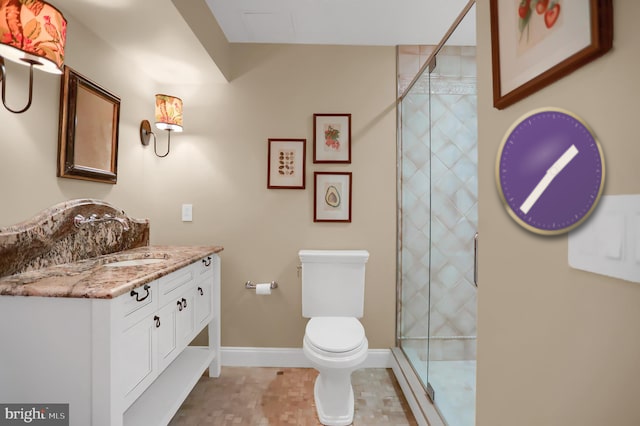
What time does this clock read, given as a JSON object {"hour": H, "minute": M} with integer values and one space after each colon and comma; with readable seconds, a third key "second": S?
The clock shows {"hour": 1, "minute": 37}
